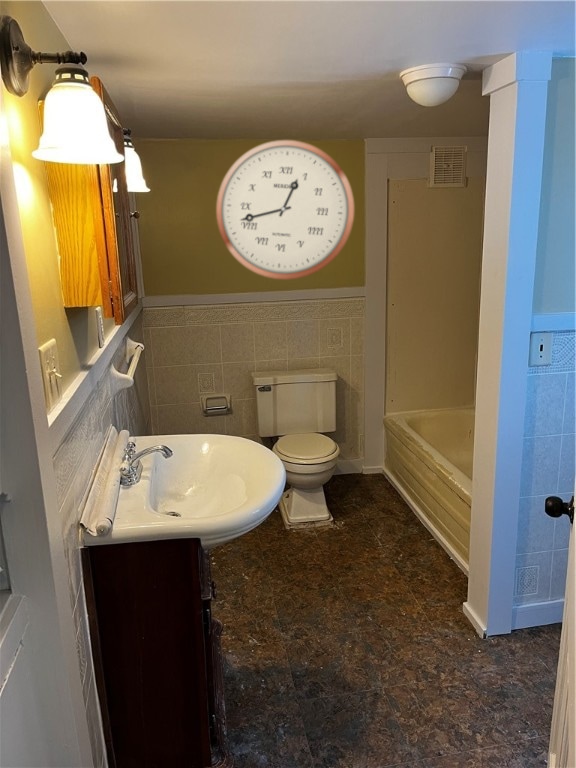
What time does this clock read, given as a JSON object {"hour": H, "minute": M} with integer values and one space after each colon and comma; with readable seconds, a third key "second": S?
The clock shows {"hour": 12, "minute": 42}
